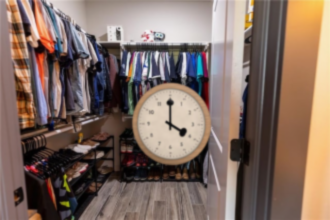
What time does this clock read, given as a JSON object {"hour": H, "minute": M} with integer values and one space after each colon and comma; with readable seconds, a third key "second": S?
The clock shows {"hour": 4, "minute": 0}
